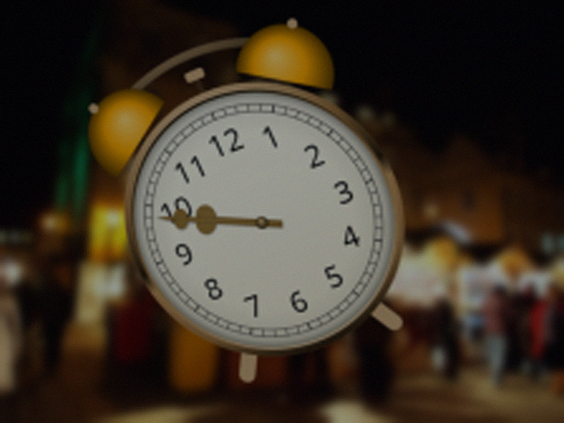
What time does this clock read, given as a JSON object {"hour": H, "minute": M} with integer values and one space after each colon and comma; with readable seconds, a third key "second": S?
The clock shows {"hour": 9, "minute": 49}
